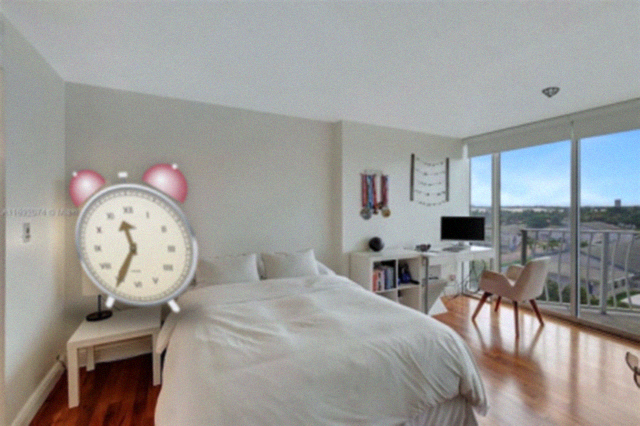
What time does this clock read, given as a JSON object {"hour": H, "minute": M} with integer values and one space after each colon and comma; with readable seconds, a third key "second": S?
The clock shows {"hour": 11, "minute": 35}
